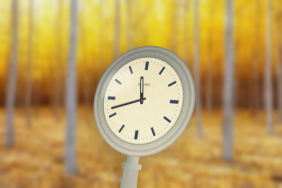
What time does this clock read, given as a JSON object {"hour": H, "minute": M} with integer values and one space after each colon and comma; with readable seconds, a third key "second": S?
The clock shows {"hour": 11, "minute": 42}
